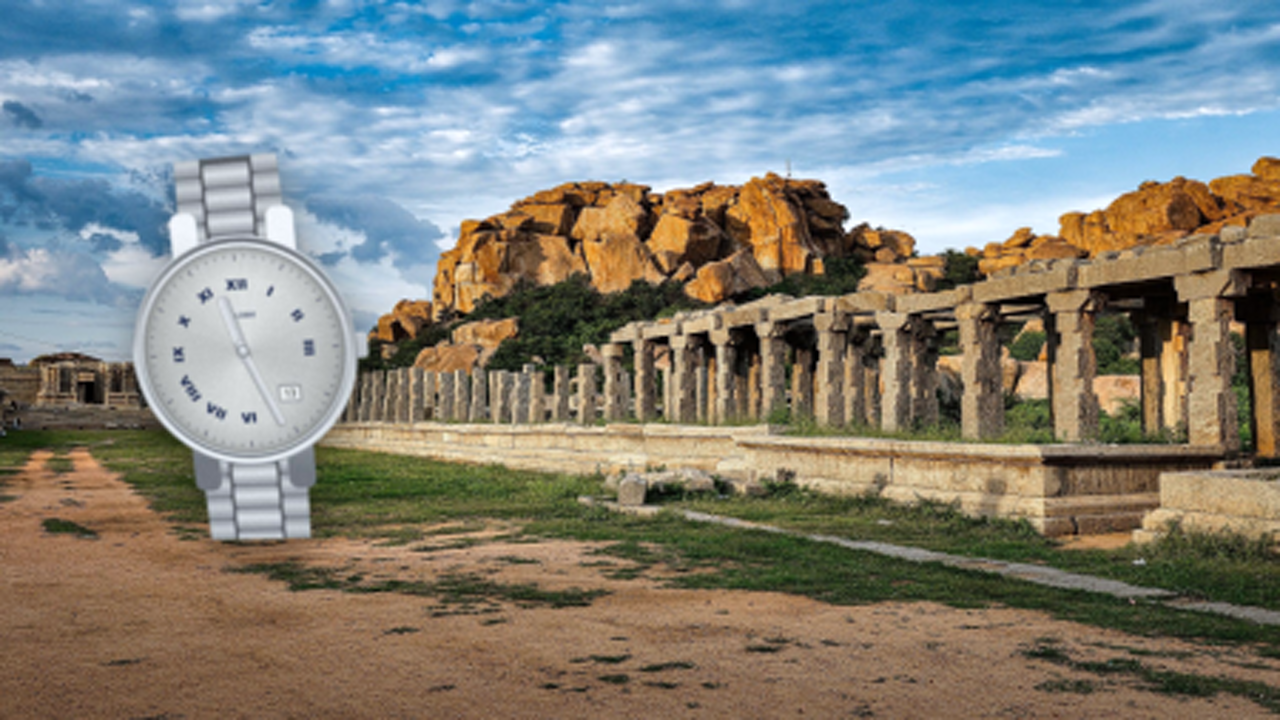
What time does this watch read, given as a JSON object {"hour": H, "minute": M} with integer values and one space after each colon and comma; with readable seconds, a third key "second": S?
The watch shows {"hour": 11, "minute": 26}
